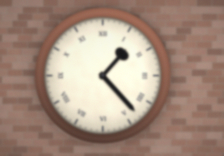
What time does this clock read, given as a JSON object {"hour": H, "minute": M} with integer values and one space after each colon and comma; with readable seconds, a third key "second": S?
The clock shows {"hour": 1, "minute": 23}
